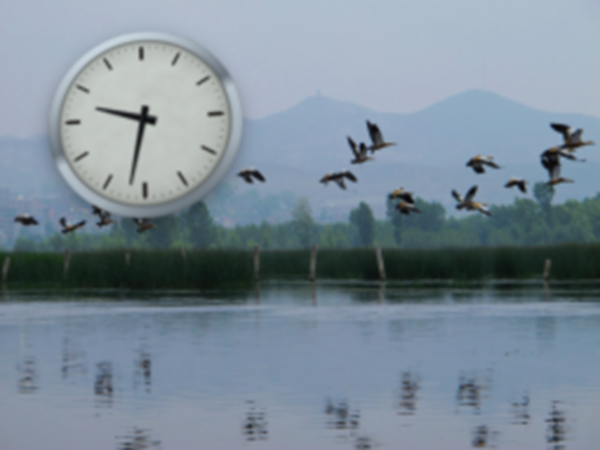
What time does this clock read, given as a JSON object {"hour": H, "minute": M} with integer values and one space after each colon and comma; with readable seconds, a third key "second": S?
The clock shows {"hour": 9, "minute": 32}
